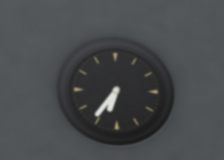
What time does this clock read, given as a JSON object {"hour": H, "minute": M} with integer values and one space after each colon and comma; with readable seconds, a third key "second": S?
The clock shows {"hour": 6, "minute": 36}
